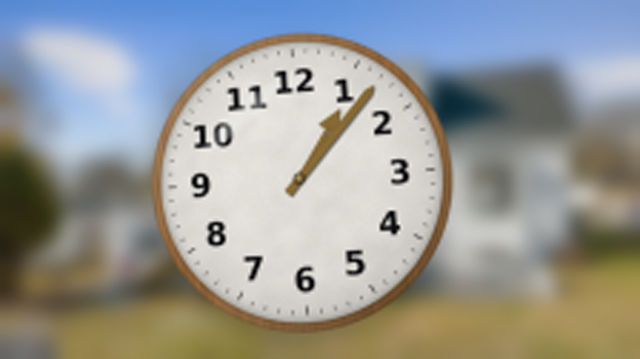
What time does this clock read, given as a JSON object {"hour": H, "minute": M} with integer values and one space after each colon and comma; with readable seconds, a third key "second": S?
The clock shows {"hour": 1, "minute": 7}
